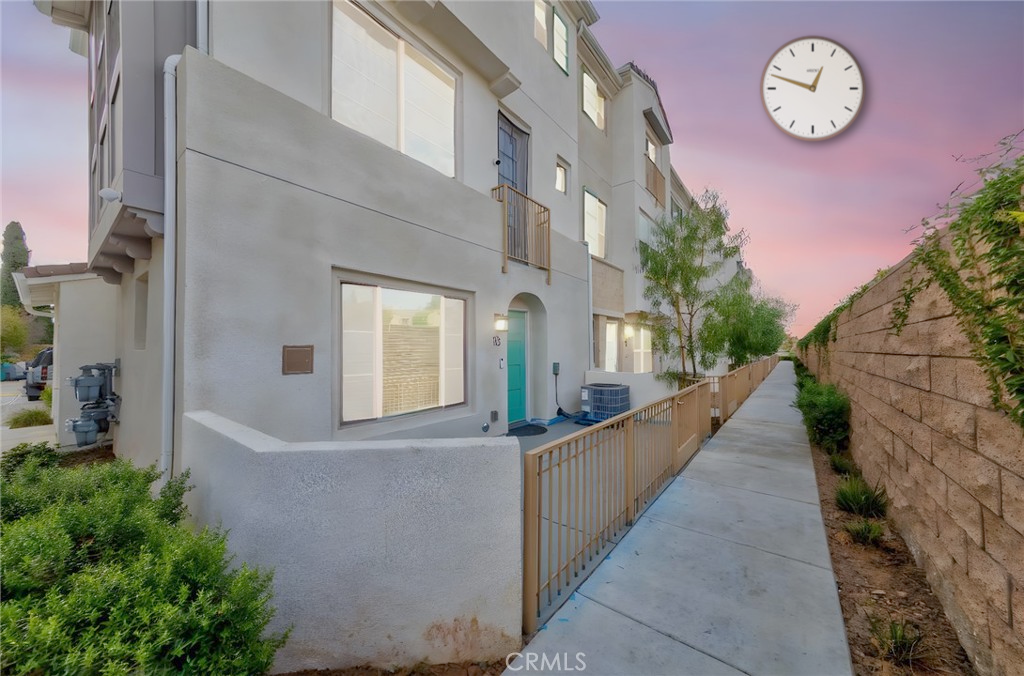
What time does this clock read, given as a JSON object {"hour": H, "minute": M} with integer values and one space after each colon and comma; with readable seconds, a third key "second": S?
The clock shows {"hour": 12, "minute": 48}
